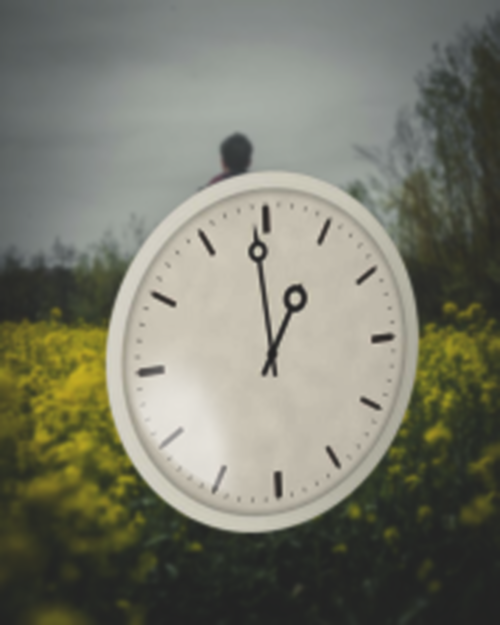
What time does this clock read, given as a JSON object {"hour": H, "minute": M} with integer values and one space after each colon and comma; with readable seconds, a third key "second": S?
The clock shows {"hour": 12, "minute": 59}
